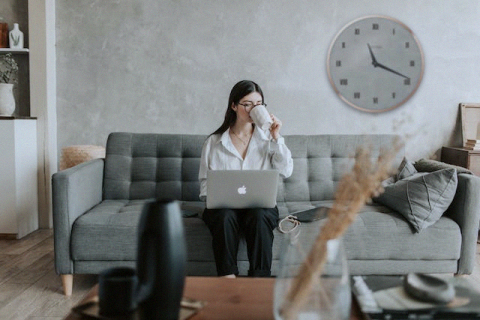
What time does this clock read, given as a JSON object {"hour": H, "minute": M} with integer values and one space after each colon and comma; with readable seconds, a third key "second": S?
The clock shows {"hour": 11, "minute": 19}
